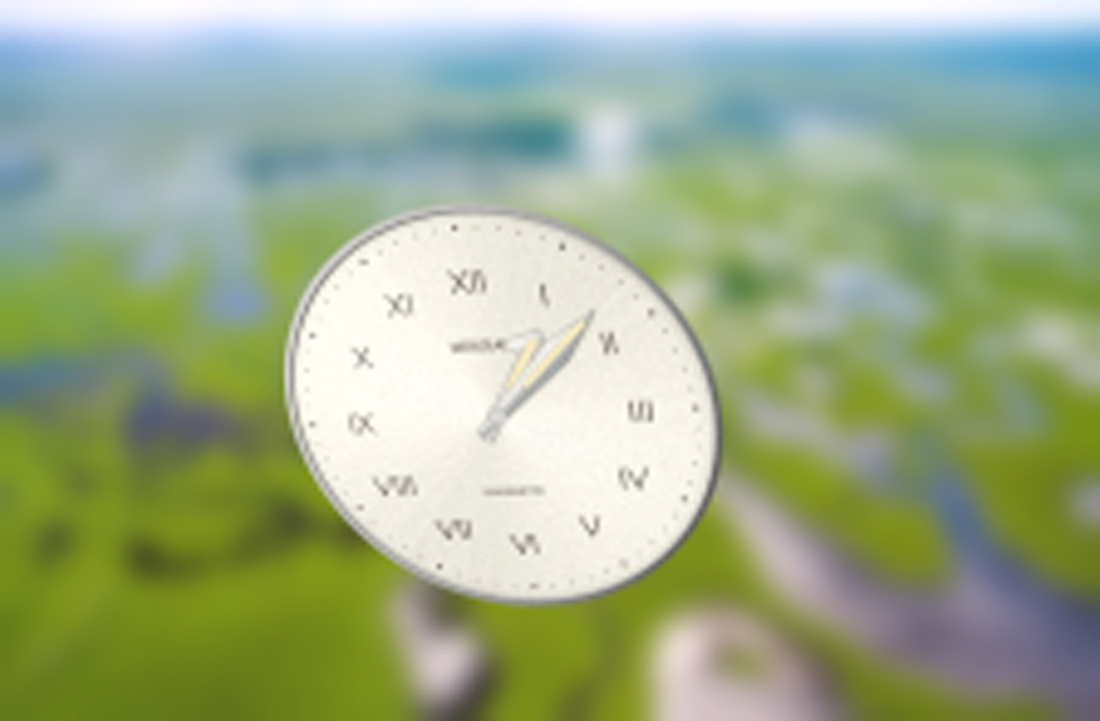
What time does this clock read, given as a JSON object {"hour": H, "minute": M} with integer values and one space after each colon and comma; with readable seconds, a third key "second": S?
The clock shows {"hour": 1, "minute": 8}
